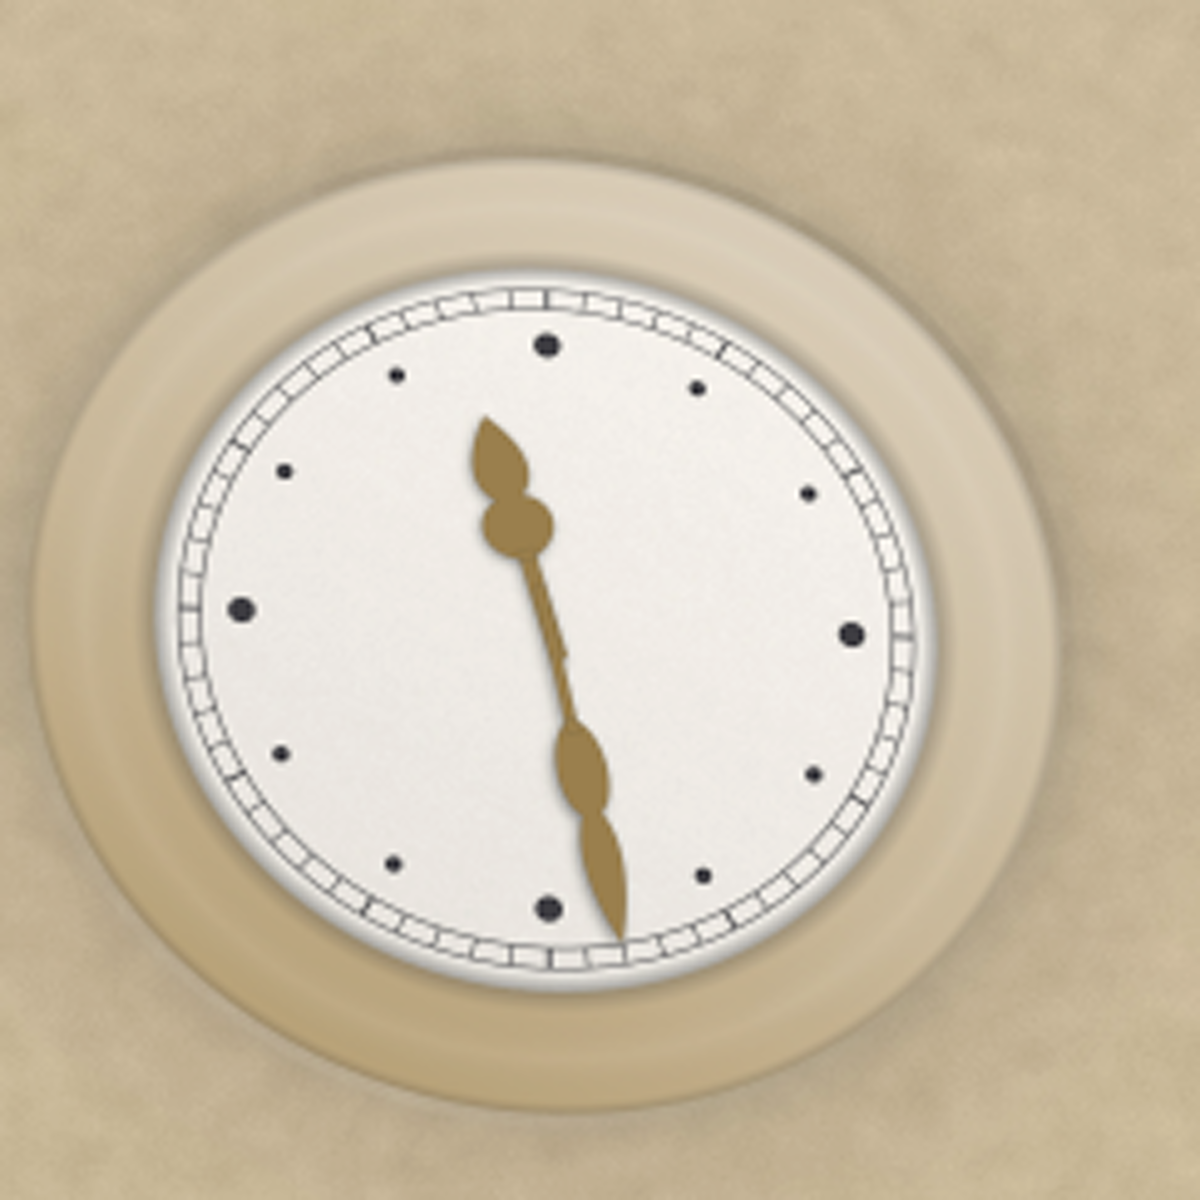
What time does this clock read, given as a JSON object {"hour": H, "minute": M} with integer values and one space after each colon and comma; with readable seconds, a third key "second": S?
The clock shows {"hour": 11, "minute": 28}
